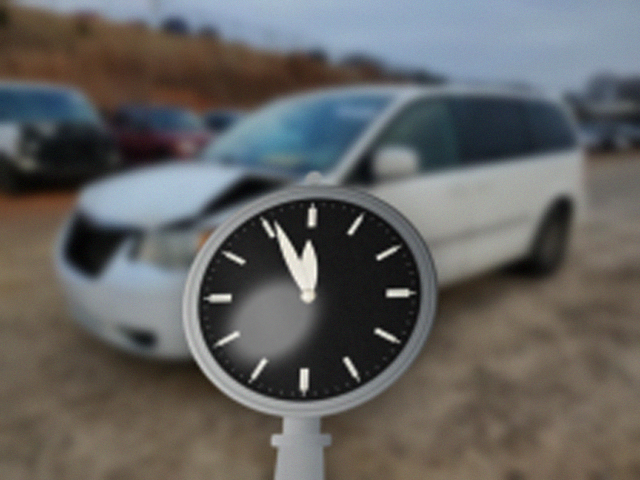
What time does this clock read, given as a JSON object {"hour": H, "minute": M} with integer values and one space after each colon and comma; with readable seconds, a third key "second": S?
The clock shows {"hour": 11, "minute": 56}
